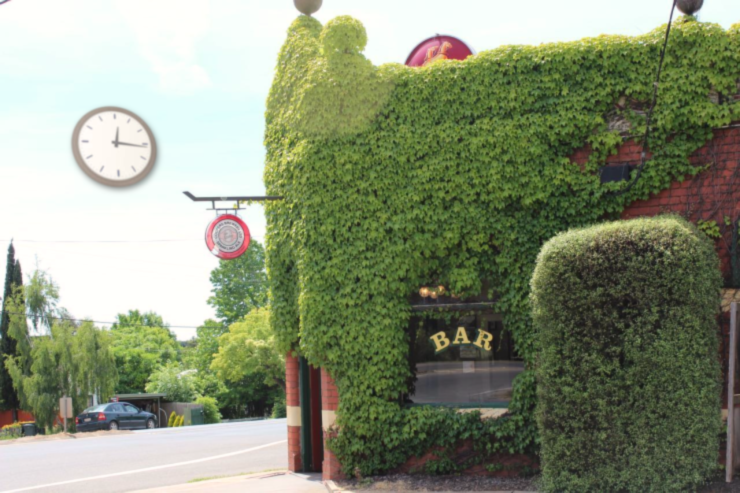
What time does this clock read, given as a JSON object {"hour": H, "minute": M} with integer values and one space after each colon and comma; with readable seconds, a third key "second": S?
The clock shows {"hour": 12, "minute": 16}
